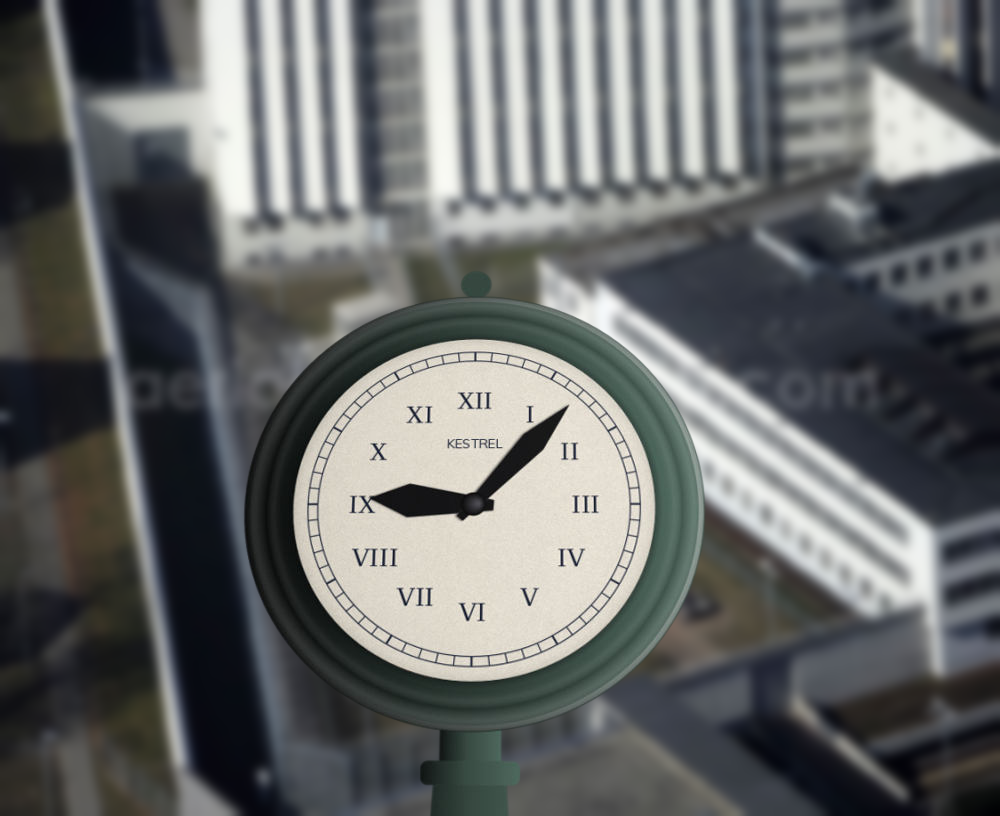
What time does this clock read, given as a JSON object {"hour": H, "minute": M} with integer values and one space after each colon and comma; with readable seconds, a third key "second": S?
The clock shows {"hour": 9, "minute": 7}
